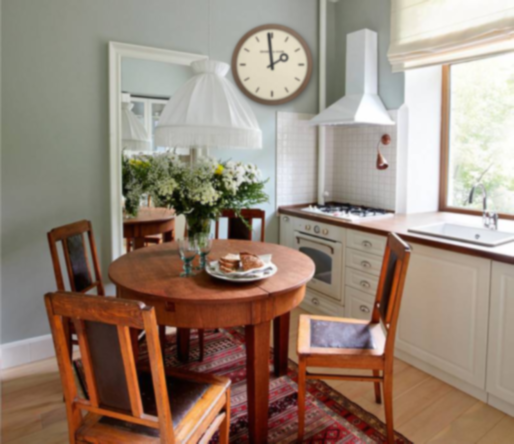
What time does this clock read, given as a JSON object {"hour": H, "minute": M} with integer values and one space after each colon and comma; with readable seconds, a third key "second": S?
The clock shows {"hour": 1, "minute": 59}
